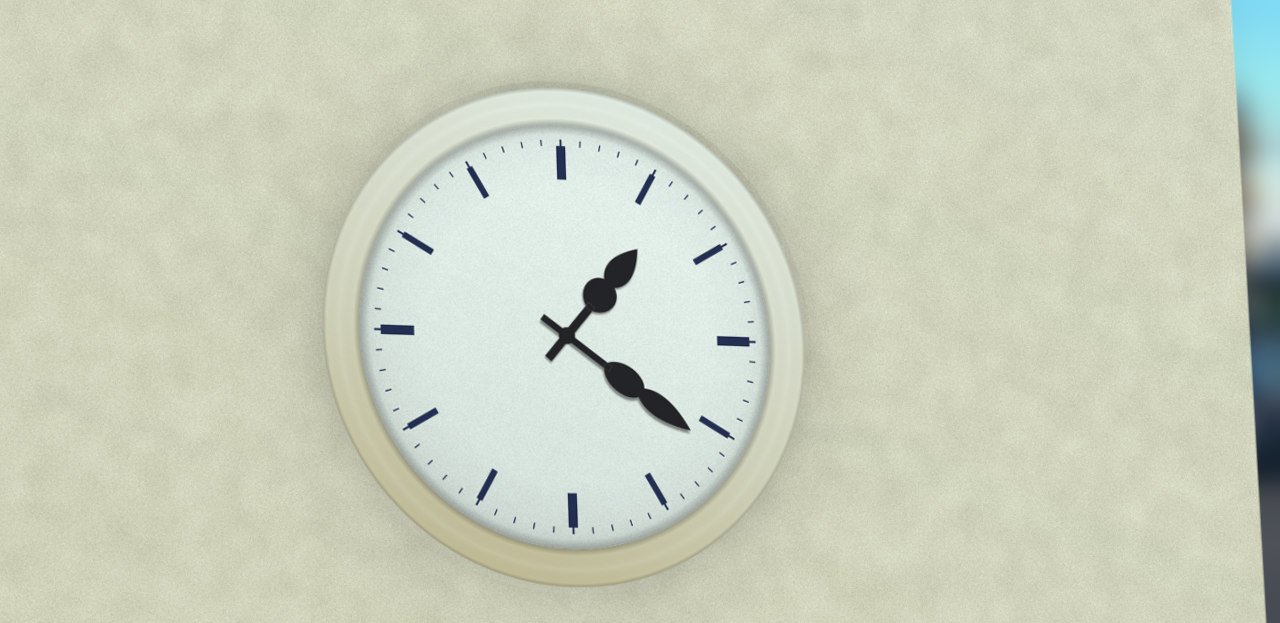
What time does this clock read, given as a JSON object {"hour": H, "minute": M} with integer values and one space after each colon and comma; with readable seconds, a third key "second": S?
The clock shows {"hour": 1, "minute": 21}
